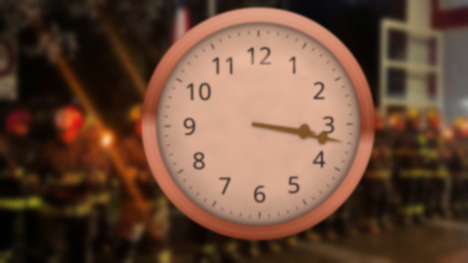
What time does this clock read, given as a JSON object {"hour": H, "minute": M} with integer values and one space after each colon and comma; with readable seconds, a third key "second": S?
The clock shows {"hour": 3, "minute": 17}
